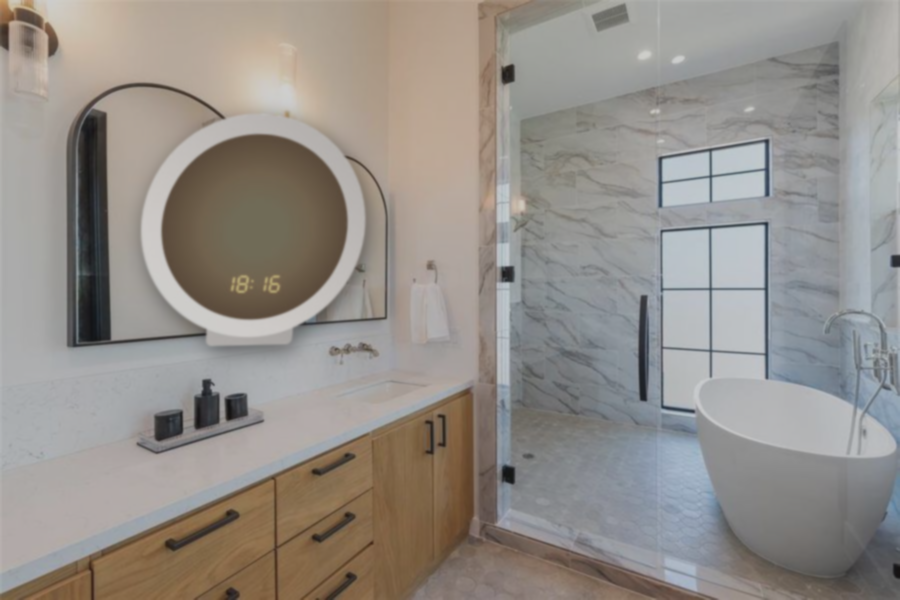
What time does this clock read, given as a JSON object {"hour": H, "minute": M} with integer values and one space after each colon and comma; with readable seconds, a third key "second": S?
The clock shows {"hour": 18, "minute": 16}
